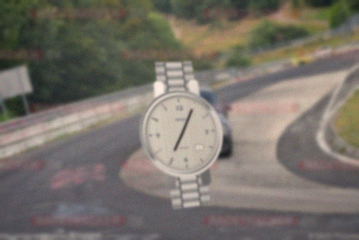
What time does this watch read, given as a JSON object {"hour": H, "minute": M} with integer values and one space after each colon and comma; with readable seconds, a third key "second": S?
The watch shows {"hour": 7, "minute": 5}
